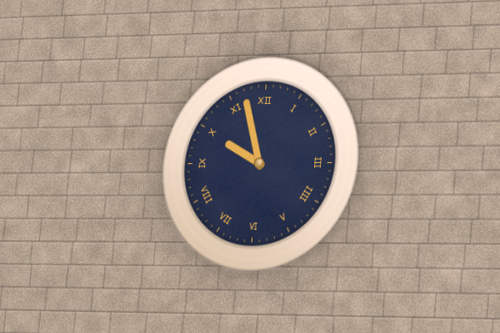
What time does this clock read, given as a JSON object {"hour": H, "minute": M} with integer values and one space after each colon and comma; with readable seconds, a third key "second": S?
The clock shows {"hour": 9, "minute": 57}
